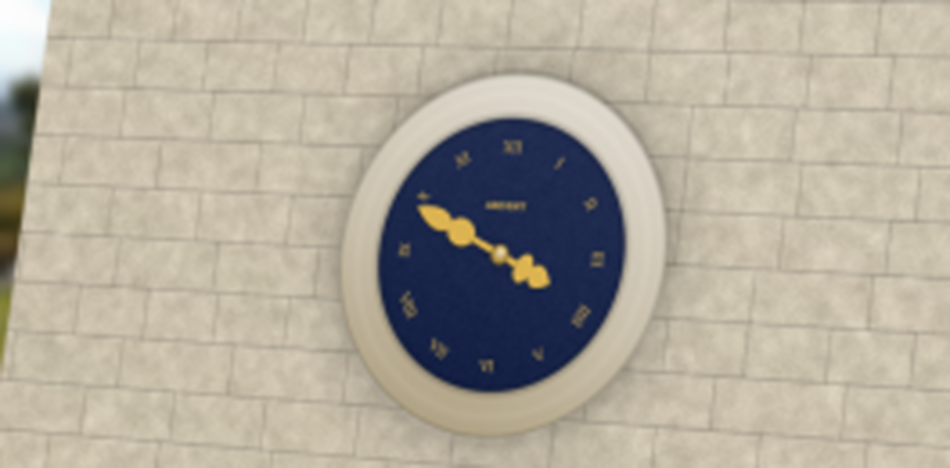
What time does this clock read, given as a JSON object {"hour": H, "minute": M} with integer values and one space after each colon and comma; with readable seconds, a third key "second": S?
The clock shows {"hour": 3, "minute": 49}
